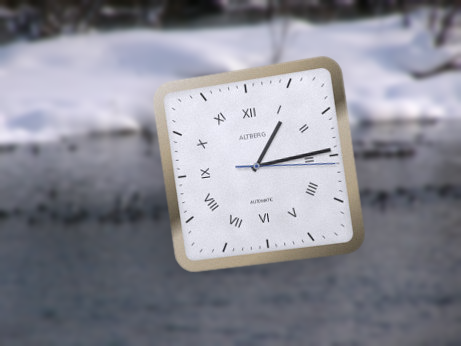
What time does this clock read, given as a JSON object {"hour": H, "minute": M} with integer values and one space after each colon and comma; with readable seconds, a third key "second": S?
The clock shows {"hour": 1, "minute": 14, "second": 16}
